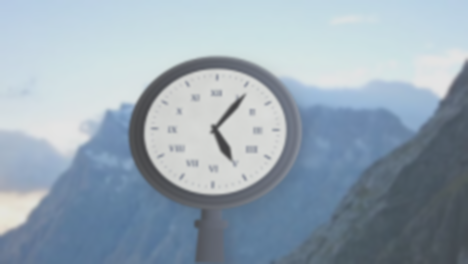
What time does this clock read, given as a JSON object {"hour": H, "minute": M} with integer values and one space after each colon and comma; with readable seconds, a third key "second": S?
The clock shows {"hour": 5, "minute": 6}
